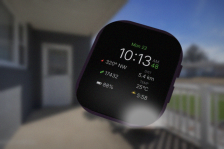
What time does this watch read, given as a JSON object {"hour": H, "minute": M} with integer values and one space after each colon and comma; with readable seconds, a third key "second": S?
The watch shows {"hour": 10, "minute": 13}
